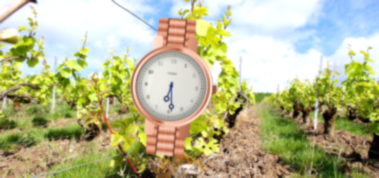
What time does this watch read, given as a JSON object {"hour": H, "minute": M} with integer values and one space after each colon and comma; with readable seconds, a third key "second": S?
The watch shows {"hour": 6, "minute": 29}
